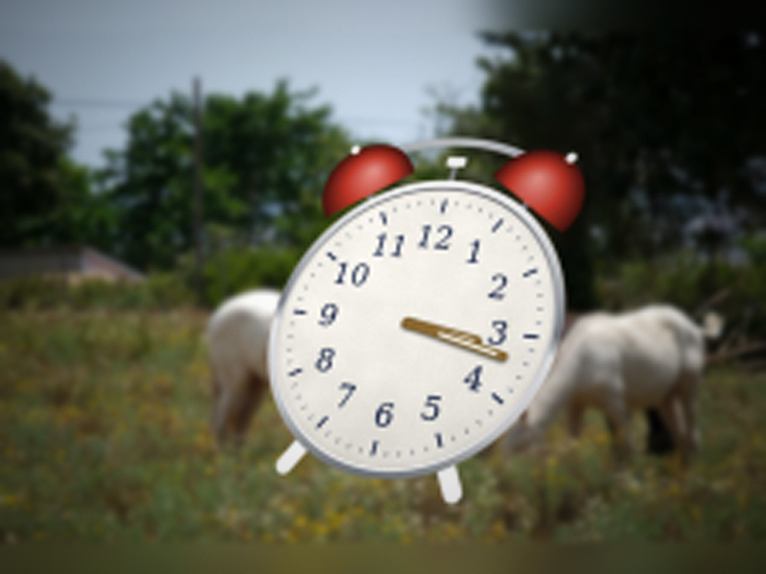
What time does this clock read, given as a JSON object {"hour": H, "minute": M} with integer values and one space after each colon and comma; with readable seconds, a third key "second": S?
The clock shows {"hour": 3, "minute": 17}
